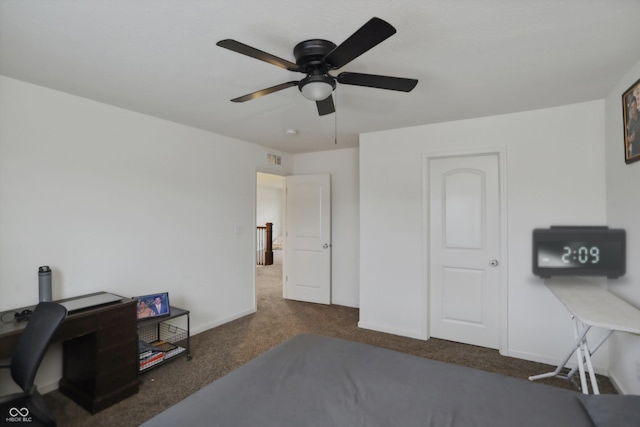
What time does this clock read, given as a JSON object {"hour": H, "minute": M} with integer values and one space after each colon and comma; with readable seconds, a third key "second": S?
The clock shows {"hour": 2, "minute": 9}
